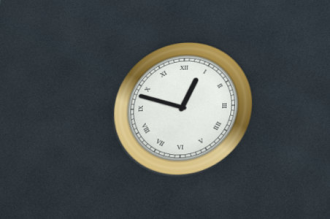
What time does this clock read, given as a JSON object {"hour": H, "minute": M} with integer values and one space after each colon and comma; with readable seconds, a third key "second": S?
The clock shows {"hour": 12, "minute": 48}
